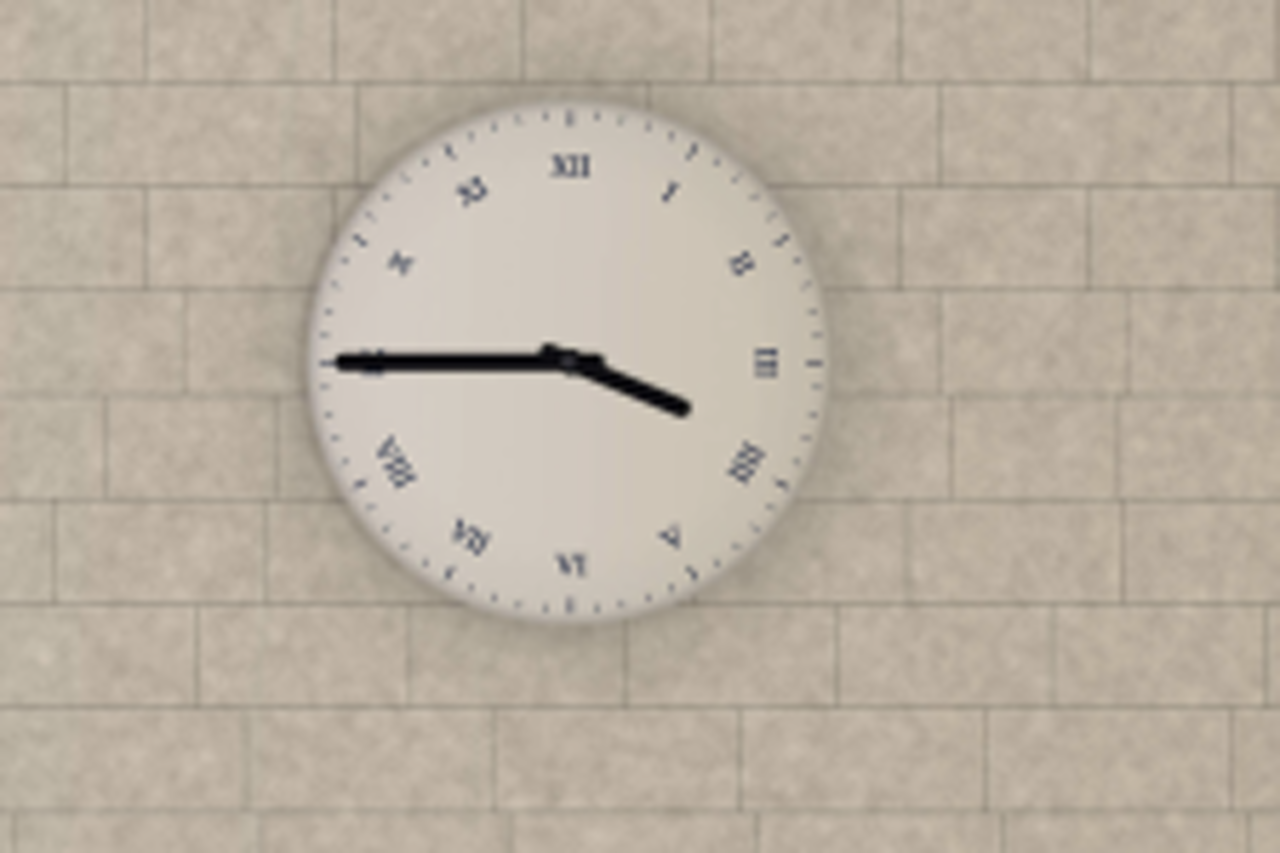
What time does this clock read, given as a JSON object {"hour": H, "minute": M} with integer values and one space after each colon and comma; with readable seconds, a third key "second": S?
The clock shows {"hour": 3, "minute": 45}
